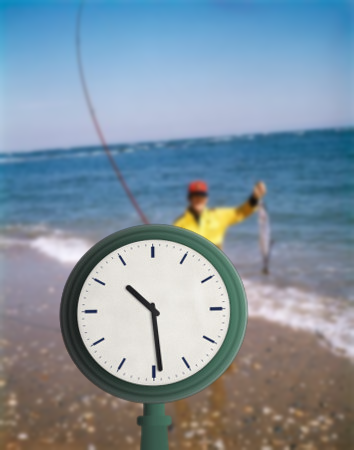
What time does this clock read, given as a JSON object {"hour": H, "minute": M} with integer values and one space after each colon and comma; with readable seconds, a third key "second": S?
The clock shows {"hour": 10, "minute": 29}
